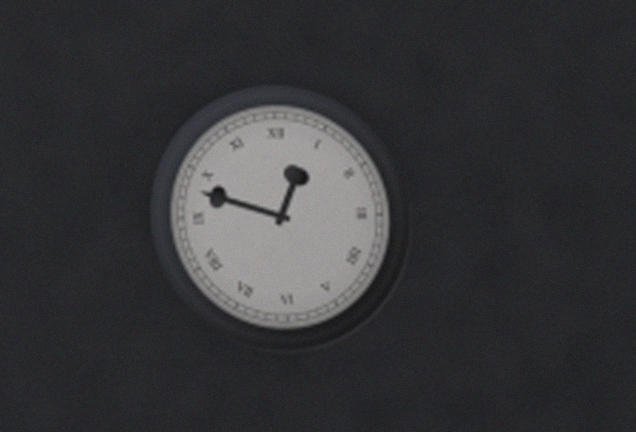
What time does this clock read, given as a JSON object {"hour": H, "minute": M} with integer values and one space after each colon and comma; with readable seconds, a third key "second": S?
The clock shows {"hour": 12, "minute": 48}
